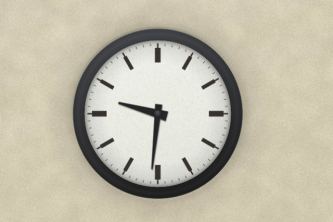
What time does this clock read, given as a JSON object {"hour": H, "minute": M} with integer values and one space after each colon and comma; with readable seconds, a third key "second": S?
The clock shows {"hour": 9, "minute": 31}
